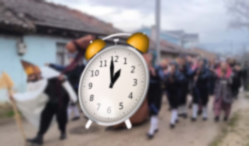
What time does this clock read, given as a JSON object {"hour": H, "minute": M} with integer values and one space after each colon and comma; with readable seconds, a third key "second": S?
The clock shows {"hour": 12, "minute": 59}
